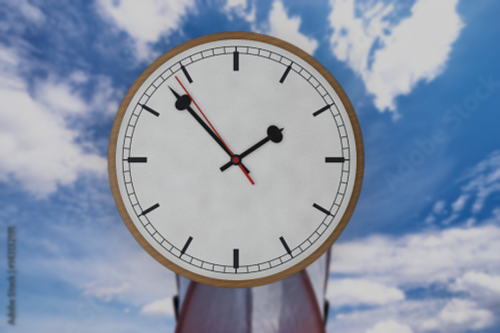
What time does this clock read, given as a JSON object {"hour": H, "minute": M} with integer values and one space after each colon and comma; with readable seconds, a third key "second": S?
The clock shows {"hour": 1, "minute": 52, "second": 54}
